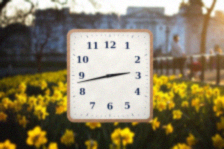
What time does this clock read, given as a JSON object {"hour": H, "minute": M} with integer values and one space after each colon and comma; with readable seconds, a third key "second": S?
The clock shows {"hour": 2, "minute": 43}
